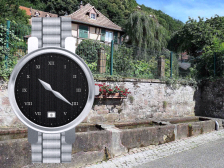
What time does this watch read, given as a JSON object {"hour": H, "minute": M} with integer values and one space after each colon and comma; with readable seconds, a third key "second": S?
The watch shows {"hour": 10, "minute": 21}
